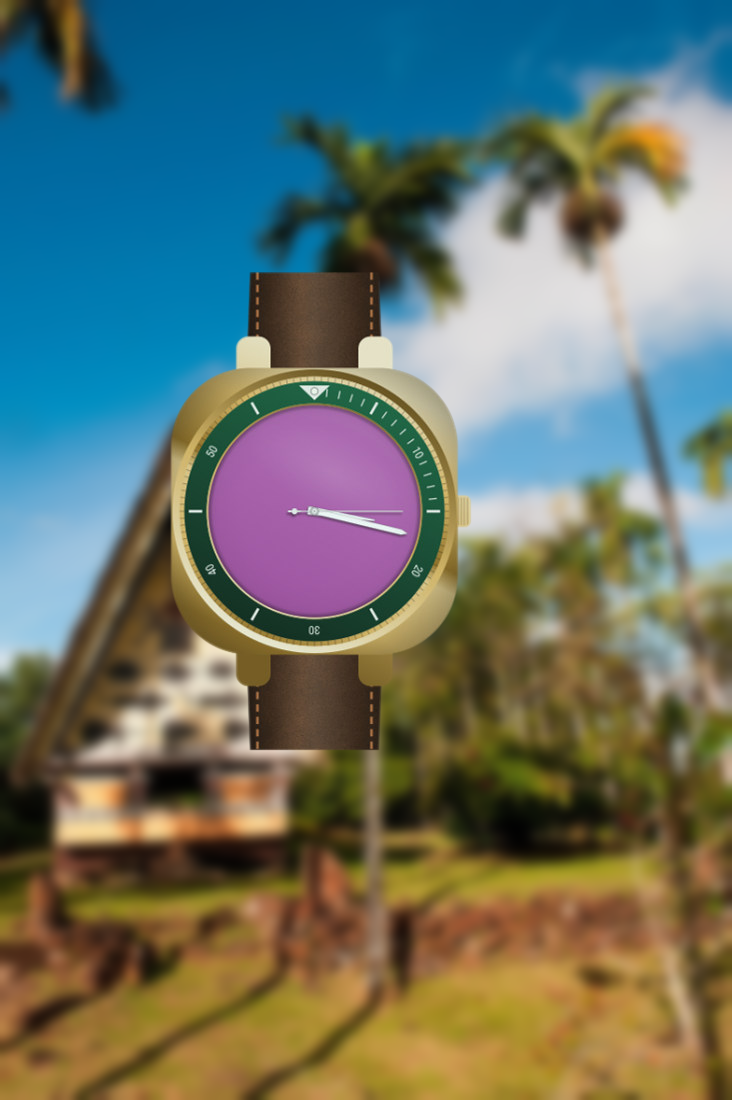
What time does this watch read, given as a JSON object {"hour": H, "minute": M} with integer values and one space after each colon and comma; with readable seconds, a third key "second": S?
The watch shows {"hour": 3, "minute": 17, "second": 15}
